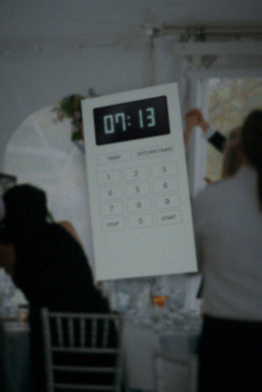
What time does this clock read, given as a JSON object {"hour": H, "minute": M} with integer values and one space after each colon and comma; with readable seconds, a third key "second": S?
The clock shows {"hour": 7, "minute": 13}
